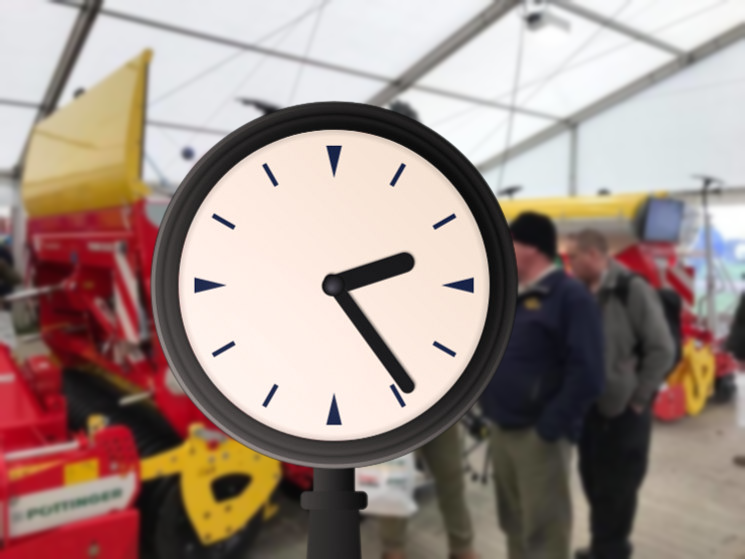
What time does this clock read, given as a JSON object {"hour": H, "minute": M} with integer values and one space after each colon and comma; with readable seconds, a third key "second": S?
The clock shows {"hour": 2, "minute": 24}
